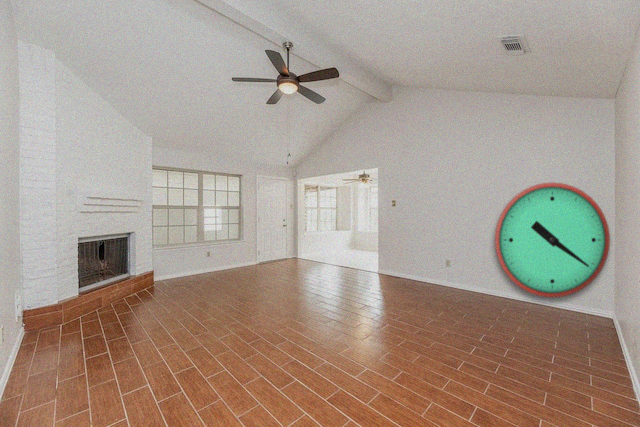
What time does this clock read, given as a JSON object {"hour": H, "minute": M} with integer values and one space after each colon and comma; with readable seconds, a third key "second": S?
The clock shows {"hour": 10, "minute": 21}
